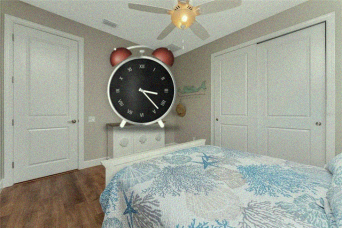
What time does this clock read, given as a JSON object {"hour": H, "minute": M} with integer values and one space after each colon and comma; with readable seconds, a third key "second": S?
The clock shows {"hour": 3, "minute": 23}
